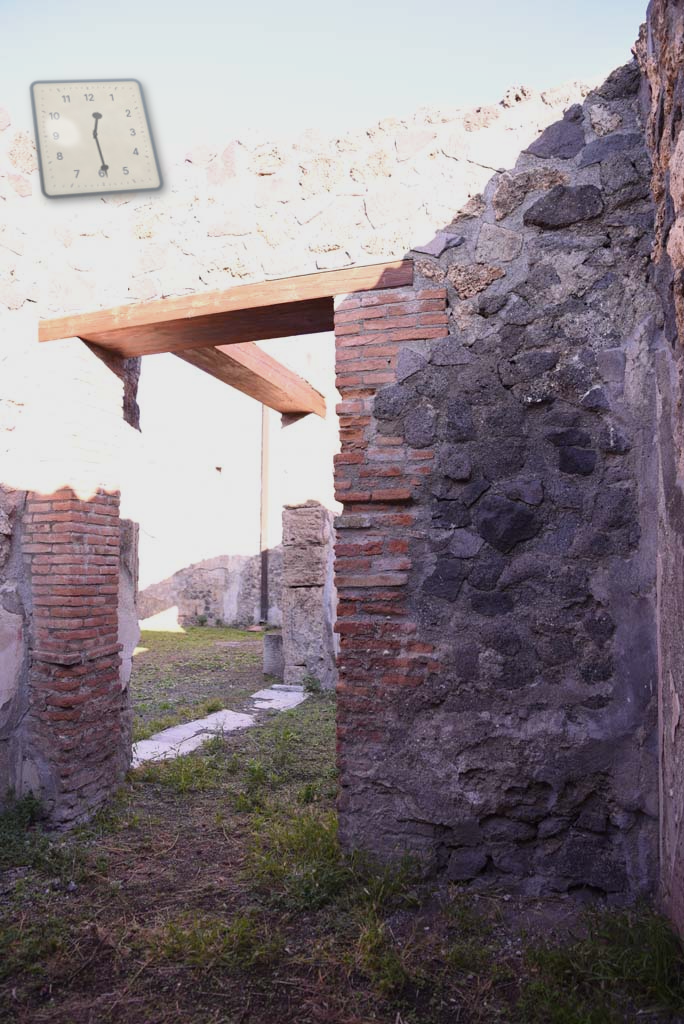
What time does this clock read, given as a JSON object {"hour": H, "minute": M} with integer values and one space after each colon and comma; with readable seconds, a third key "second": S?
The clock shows {"hour": 12, "minute": 29}
